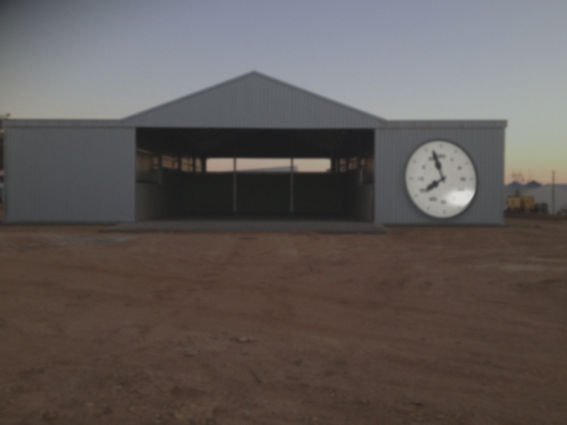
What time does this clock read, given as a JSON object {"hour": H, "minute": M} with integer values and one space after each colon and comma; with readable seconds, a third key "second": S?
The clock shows {"hour": 7, "minute": 57}
